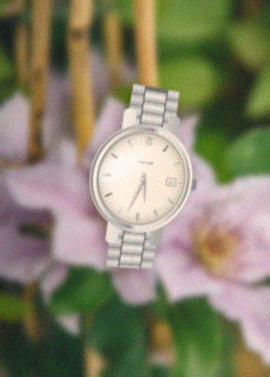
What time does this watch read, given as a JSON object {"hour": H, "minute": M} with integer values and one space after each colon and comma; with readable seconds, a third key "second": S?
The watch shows {"hour": 5, "minute": 33}
